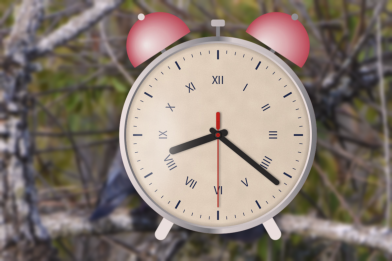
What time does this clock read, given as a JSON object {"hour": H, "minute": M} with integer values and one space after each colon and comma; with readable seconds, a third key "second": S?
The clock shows {"hour": 8, "minute": 21, "second": 30}
